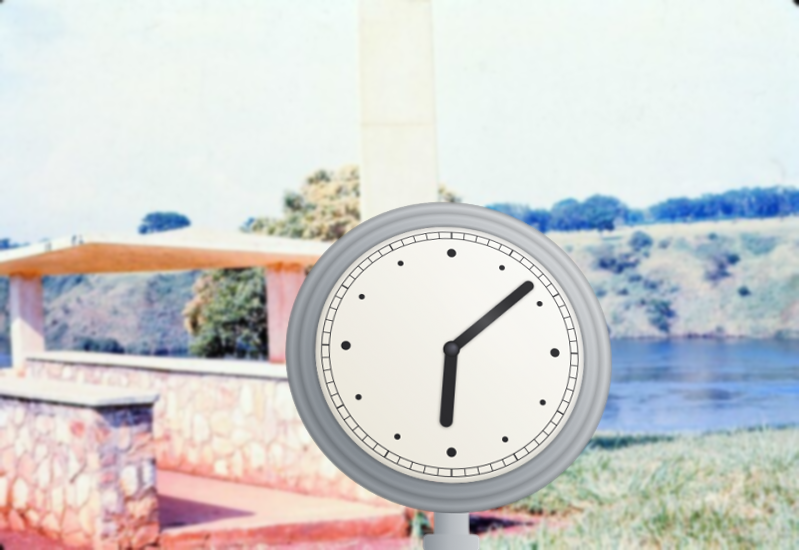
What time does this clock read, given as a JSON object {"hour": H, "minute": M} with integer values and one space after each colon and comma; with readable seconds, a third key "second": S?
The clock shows {"hour": 6, "minute": 8}
